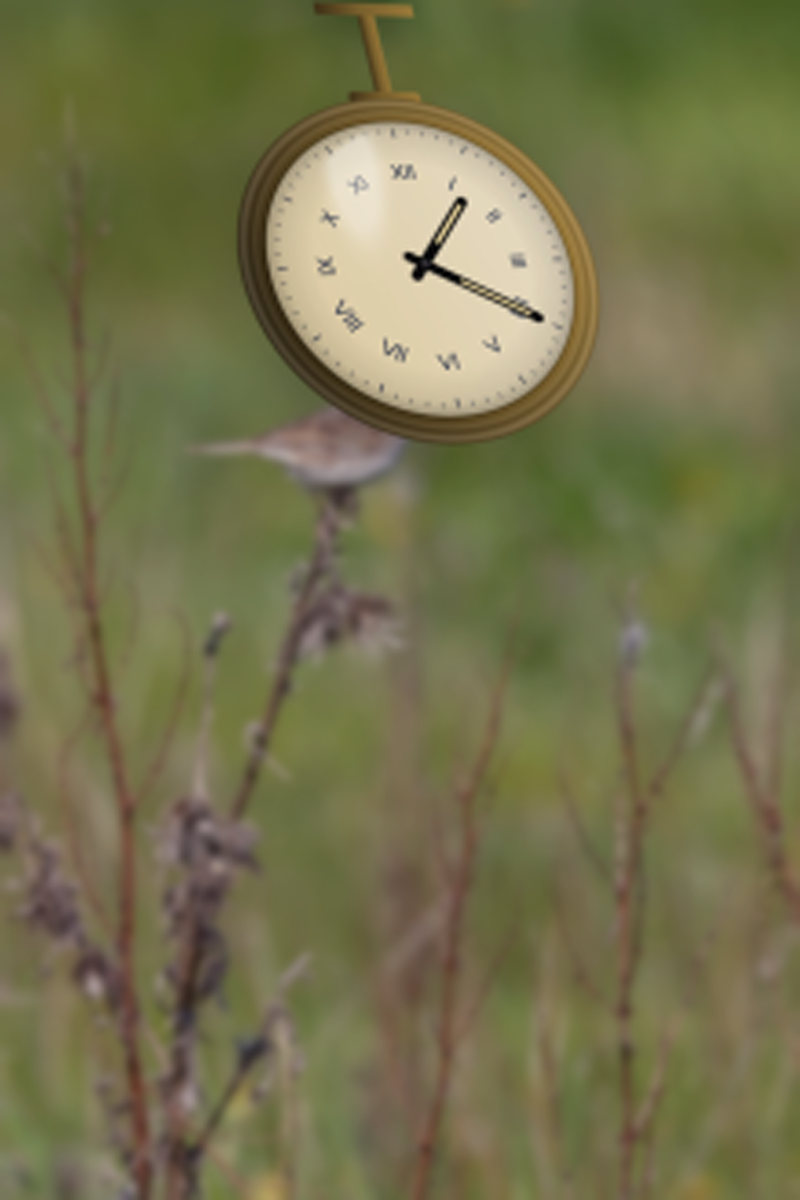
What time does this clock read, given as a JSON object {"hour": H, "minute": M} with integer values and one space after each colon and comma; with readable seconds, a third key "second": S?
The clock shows {"hour": 1, "minute": 20}
